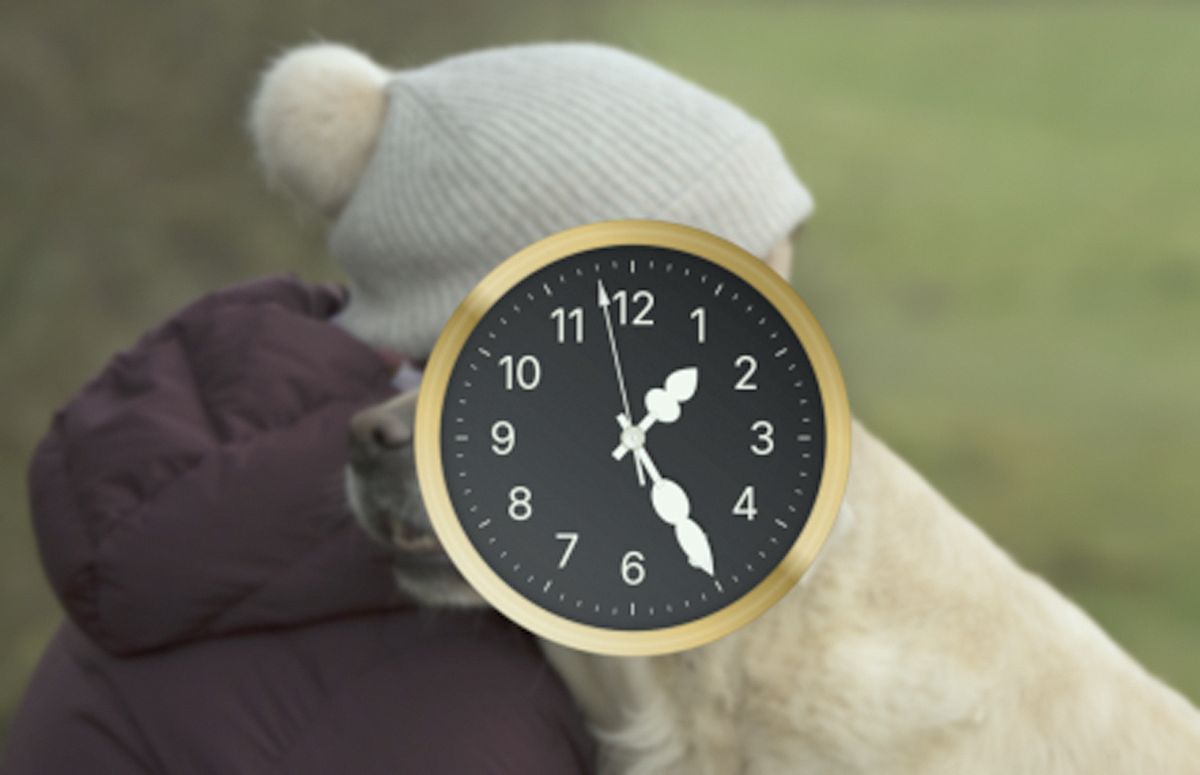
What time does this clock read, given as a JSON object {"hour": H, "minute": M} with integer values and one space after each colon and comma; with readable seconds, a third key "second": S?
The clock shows {"hour": 1, "minute": 24, "second": 58}
